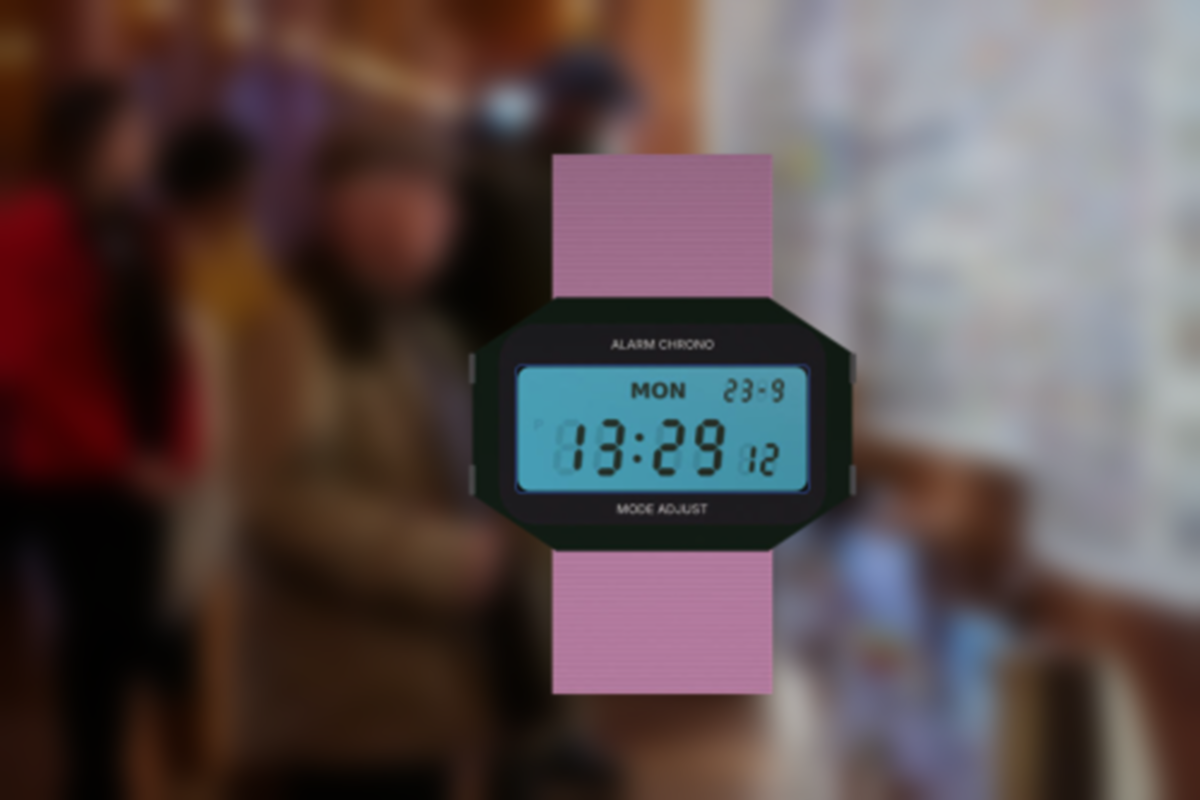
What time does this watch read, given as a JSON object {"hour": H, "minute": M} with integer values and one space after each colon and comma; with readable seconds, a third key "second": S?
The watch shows {"hour": 13, "minute": 29, "second": 12}
